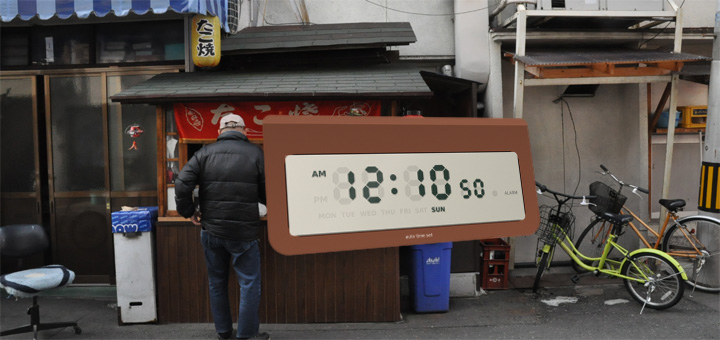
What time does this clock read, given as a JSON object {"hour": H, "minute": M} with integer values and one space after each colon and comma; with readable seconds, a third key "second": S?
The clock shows {"hour": 12, "minute": 10, "second": 50}
